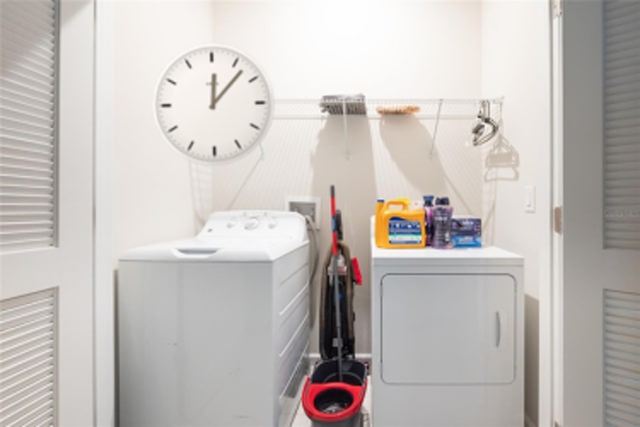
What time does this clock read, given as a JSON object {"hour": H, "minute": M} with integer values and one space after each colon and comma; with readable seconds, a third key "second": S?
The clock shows {"hour": 12, "minute": 7}
